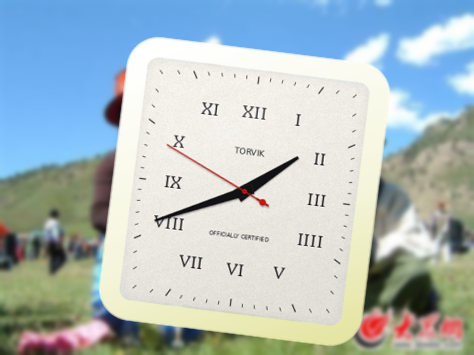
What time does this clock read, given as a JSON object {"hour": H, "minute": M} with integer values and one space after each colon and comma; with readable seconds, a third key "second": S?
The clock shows {"hour": 1, "minute": 40, "second": 49}
